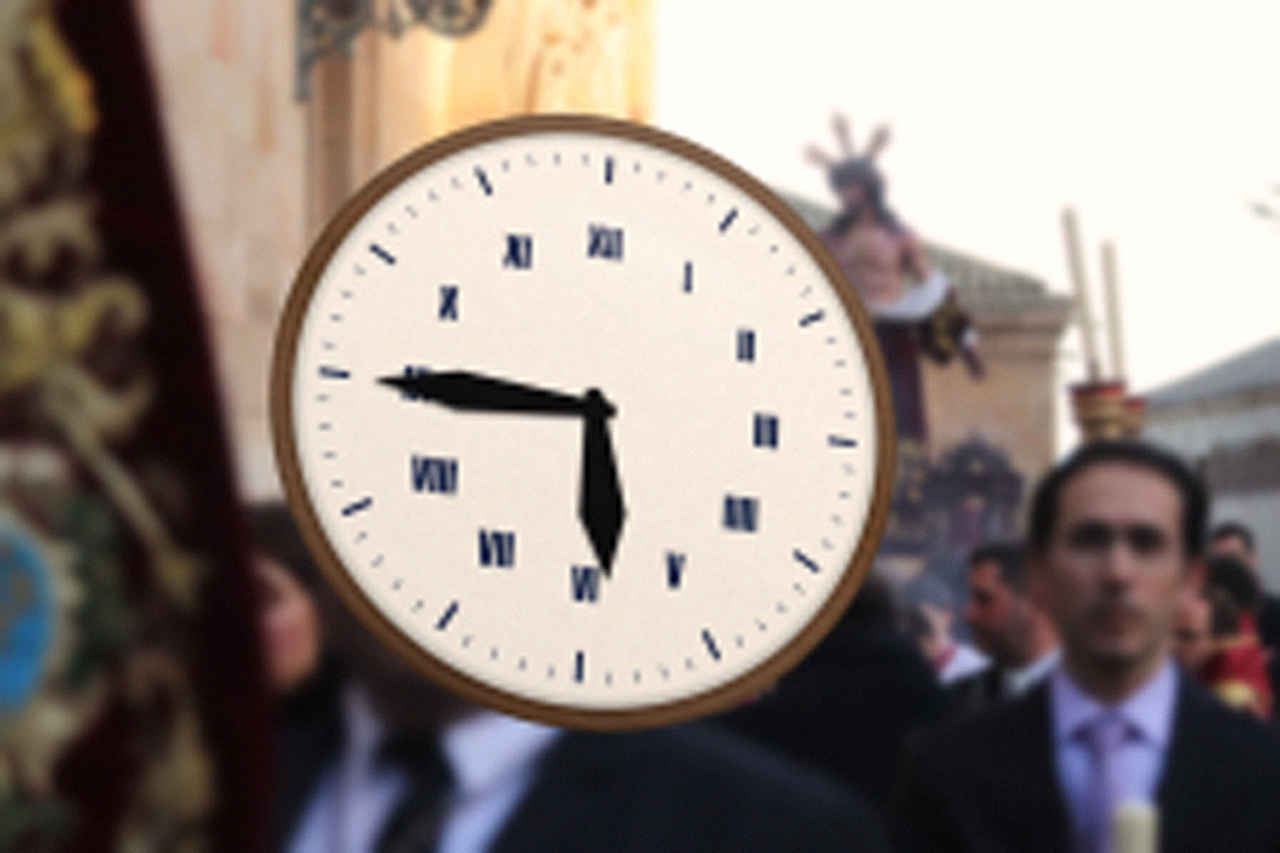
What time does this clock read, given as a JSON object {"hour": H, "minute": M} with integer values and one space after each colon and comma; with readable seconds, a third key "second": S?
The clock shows {"hour": 5, "minute": 45}
